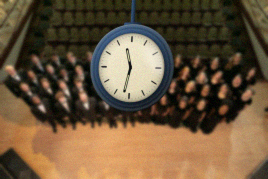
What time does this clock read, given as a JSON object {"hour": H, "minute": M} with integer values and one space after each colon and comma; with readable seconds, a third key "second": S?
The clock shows {"hour": 11, "minute": 32}
